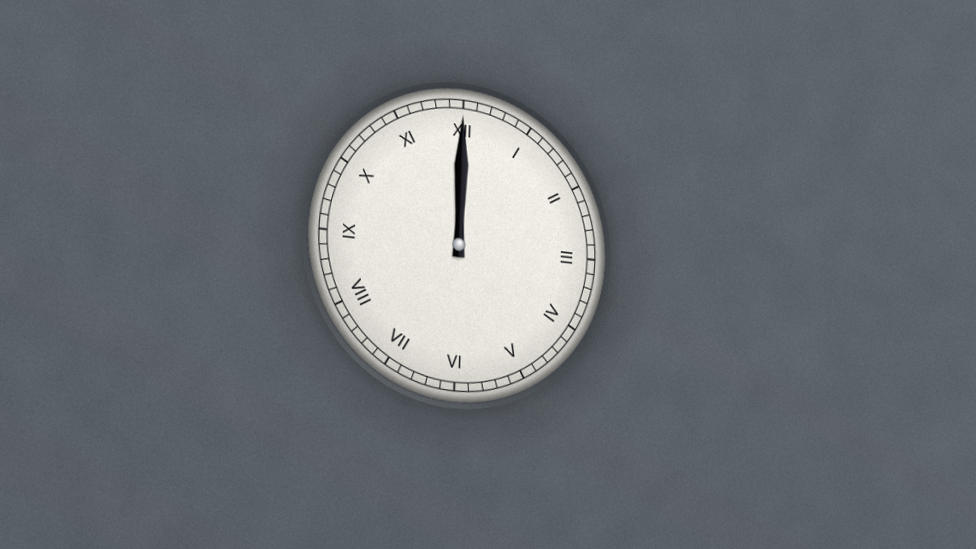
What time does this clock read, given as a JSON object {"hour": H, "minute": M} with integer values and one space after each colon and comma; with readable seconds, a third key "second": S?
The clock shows {"hour": 12, "minute": 0}
